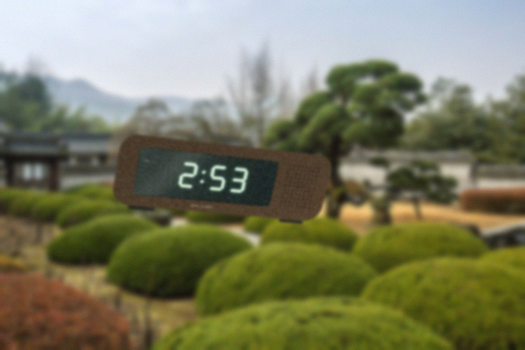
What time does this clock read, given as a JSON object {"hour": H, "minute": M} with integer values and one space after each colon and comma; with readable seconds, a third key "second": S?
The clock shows {"hour": 2, "minute": 53}
